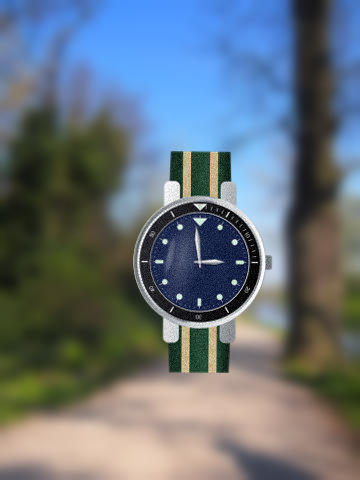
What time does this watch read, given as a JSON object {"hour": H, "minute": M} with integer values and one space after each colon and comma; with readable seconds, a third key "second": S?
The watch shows {"hour": 2, "minute": 59}
